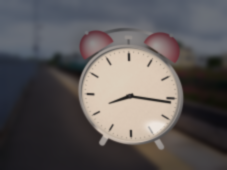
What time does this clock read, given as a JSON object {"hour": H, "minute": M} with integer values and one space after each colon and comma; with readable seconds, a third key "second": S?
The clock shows {"hour": 8, "minute": 16}
